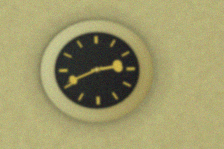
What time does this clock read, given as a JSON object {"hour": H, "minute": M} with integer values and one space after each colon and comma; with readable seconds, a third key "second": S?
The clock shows {"hour": 2, "minute": 41}
